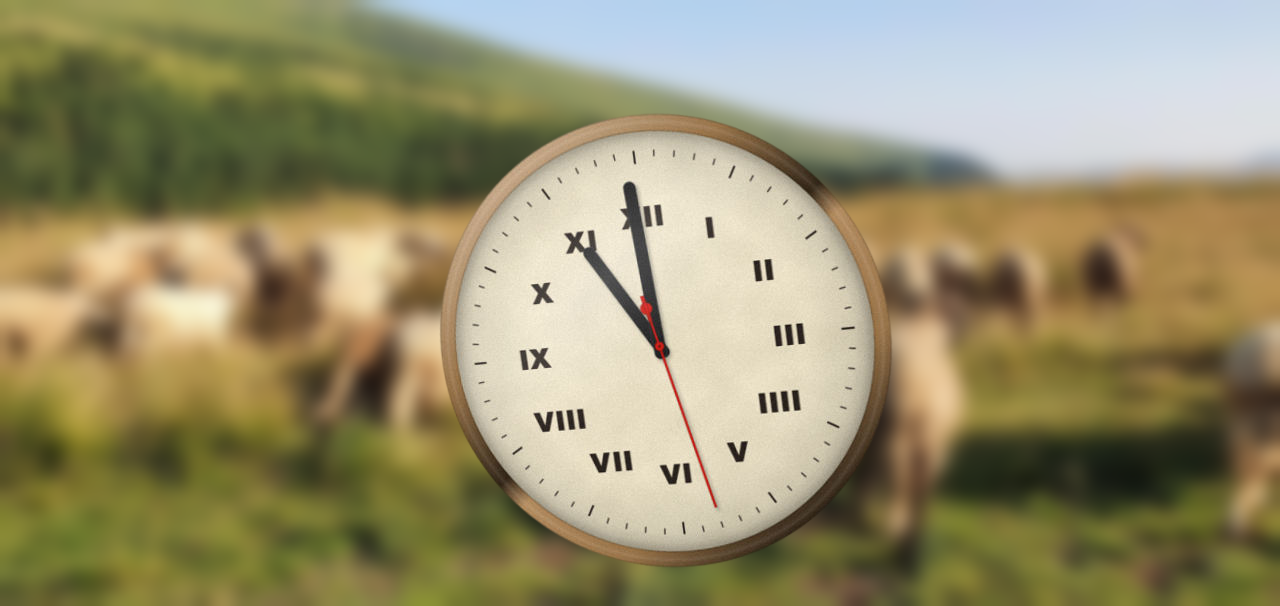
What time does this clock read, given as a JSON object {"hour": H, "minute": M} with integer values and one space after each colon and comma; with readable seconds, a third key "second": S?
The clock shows {"hour": 10, "minute": 59, "second": 28}
